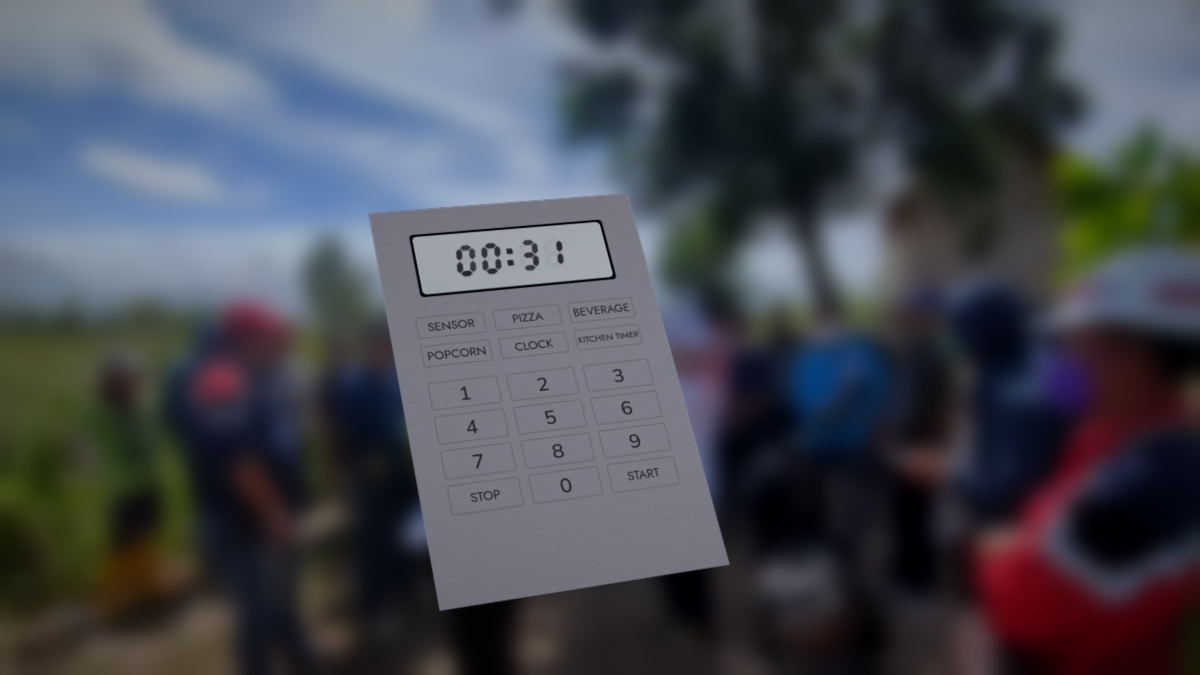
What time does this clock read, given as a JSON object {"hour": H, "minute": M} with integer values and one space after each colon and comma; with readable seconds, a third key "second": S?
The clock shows {"hour": 0, "minute": 31}
